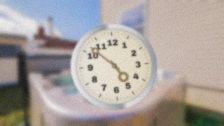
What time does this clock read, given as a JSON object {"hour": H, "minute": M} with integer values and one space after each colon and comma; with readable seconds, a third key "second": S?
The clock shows {"hour": 4, "minute": 52}
